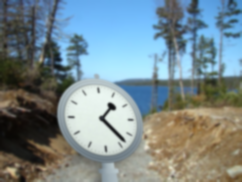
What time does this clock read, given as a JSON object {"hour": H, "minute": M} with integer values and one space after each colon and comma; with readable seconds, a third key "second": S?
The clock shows {"hour": 1, "minute": 23}
